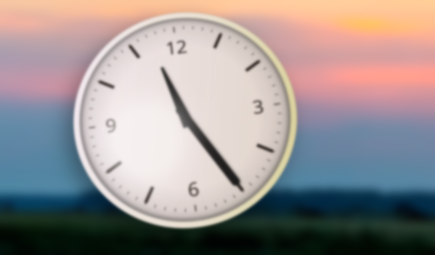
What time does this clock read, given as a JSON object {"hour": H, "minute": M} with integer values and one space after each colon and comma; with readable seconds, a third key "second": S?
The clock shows {"hour": 11, "minute": 25}
